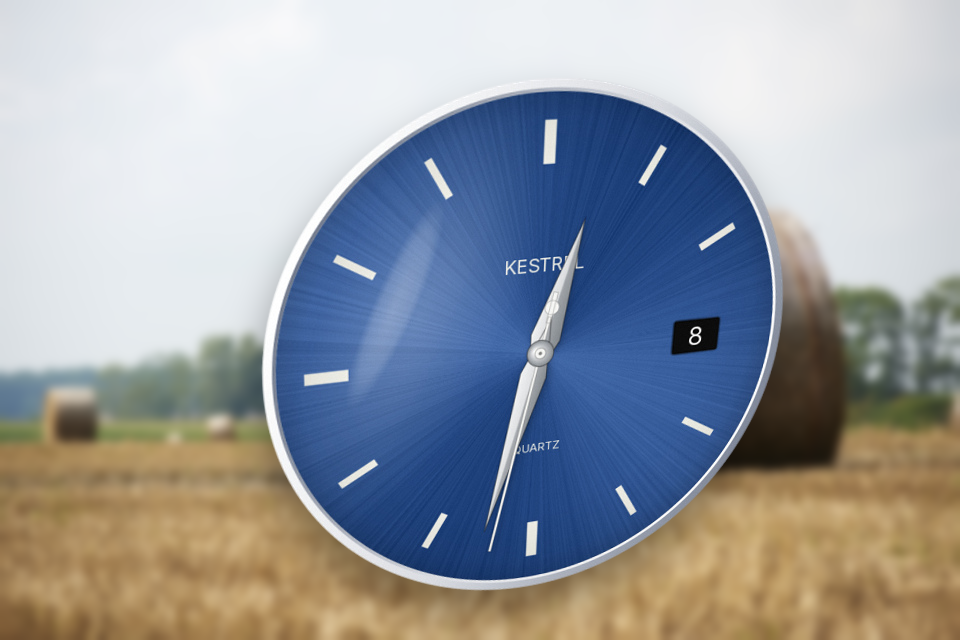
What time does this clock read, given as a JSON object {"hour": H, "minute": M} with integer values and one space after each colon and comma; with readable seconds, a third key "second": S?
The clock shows {"hour": 12, "minute": 32, "second": 32}
